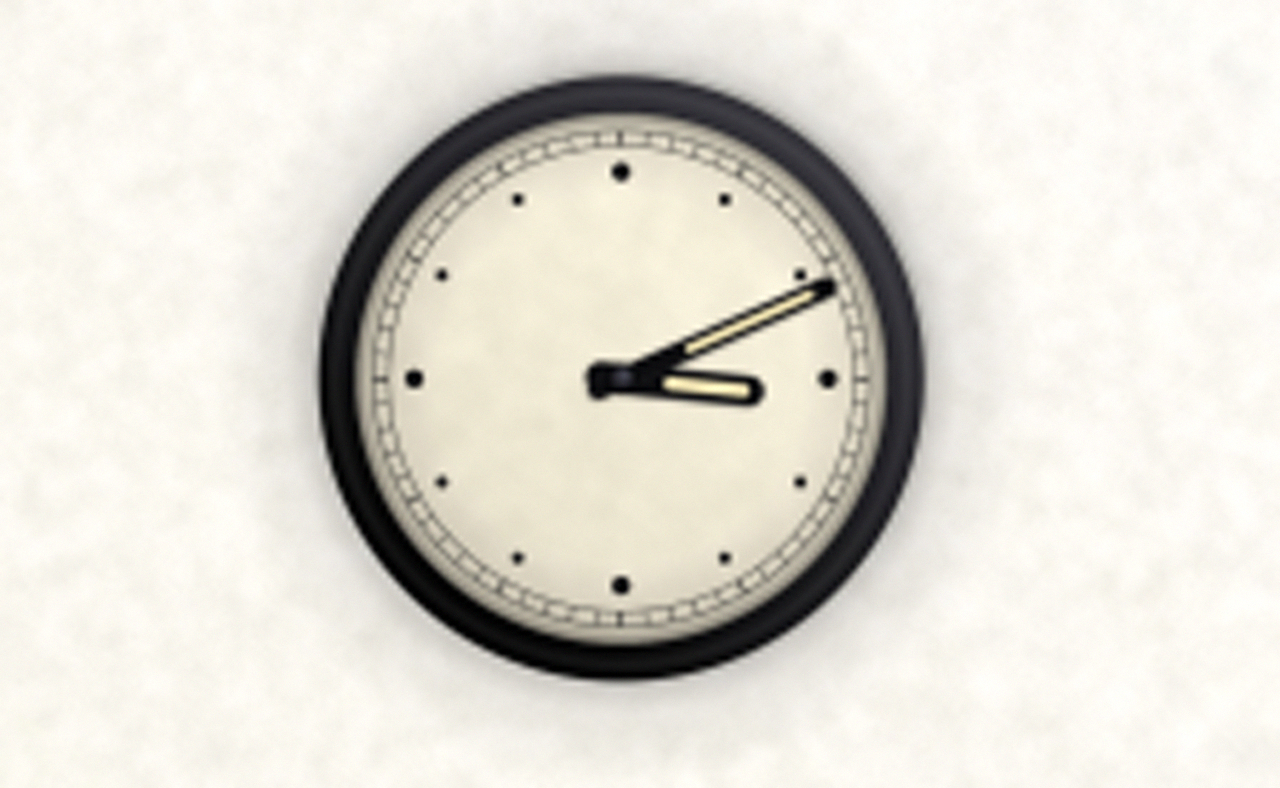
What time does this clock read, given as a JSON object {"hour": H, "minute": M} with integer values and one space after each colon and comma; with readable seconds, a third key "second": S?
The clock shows {"hour": 3, "minute": 11}
